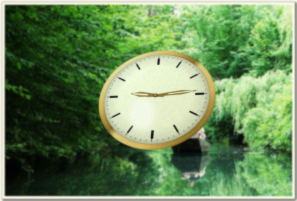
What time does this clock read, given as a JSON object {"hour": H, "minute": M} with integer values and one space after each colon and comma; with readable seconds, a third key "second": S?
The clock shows {"hour": 9, "minute": 14}
